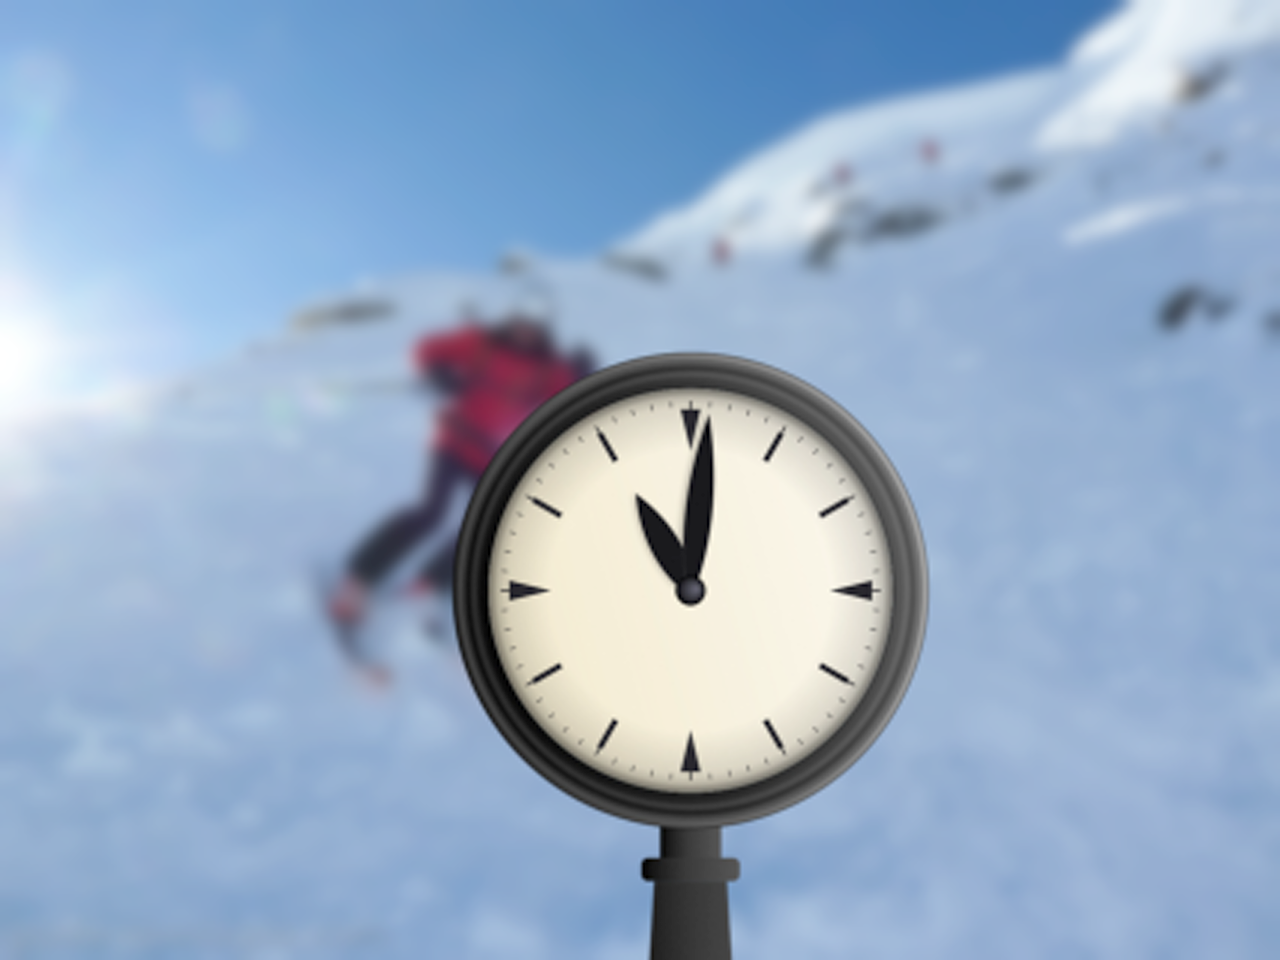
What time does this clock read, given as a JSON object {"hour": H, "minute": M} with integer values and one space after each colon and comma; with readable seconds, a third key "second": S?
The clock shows {"hour": 11, "minute": 1}
